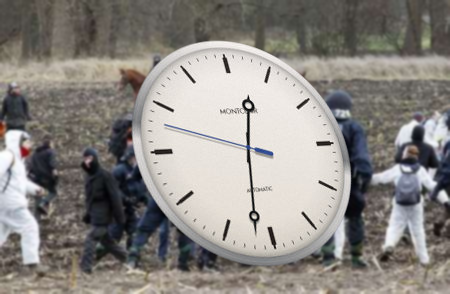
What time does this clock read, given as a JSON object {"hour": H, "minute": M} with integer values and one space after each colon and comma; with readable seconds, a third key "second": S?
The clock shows {"hour": 12, "minute": 31, "second": 48}
